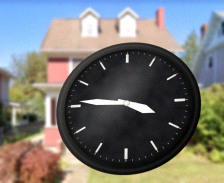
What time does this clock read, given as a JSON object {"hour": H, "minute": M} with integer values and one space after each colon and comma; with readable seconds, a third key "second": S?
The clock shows {"hour": 3, "minute": 46}
